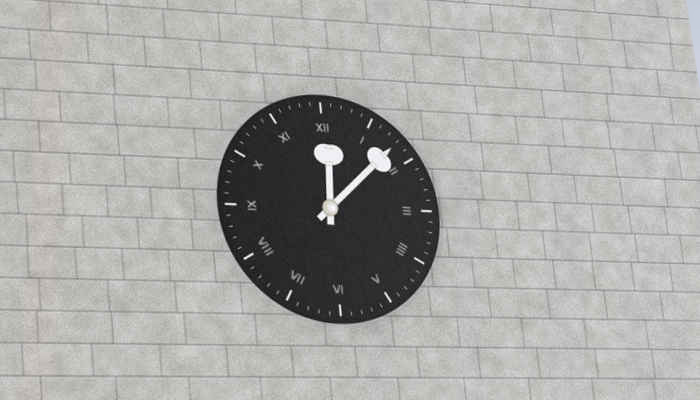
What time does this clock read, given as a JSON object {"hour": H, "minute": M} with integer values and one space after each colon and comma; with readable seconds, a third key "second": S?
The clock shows {"hour": 12, "minute": 8}
